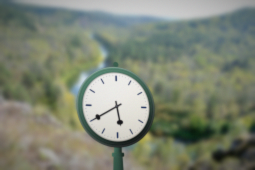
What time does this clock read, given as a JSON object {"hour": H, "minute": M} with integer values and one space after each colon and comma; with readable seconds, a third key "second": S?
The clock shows {"hour": 5, "minute": 40}
